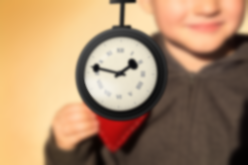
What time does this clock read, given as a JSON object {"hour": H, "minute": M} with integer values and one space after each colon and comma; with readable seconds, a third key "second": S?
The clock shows {"hour": 1, "minute": 47}
